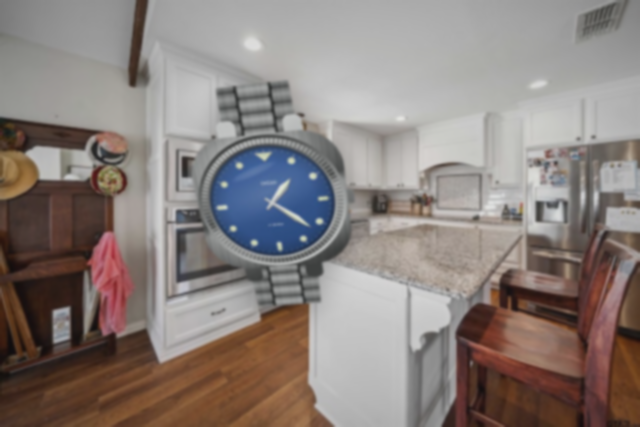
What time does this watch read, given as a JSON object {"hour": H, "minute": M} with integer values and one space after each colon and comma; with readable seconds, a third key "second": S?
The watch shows {"hour": 1, "minute": 22}
